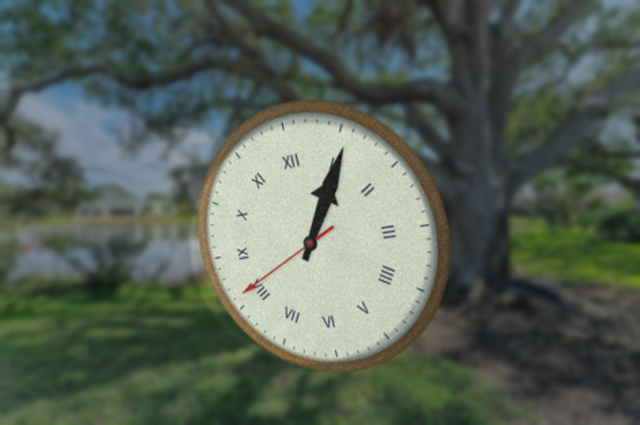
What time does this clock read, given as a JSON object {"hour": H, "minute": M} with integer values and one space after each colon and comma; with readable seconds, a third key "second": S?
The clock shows {"hour": 1, "minute": 5, "second": 41}
